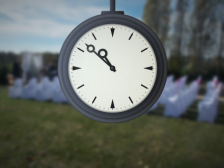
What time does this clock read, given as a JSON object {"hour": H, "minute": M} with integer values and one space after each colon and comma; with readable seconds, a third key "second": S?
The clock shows {"hour": 10, "minute": 52}
